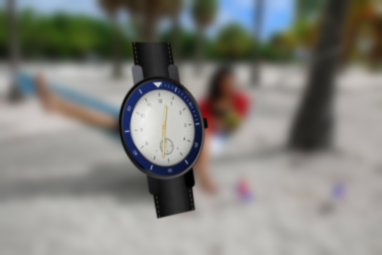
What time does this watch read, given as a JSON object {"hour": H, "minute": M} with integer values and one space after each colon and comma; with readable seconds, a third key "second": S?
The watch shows {"hour": 12, "minute": 32}
